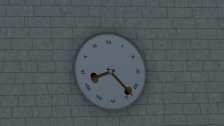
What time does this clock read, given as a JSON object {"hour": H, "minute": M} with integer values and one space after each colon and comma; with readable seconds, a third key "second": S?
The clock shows {"hour": 8, "minute": 23}
